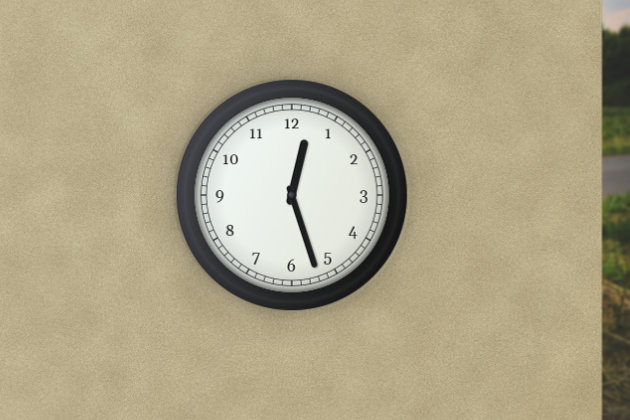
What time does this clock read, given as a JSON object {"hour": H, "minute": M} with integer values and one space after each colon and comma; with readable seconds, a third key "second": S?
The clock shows {"hour": 12, "minute": 27}
